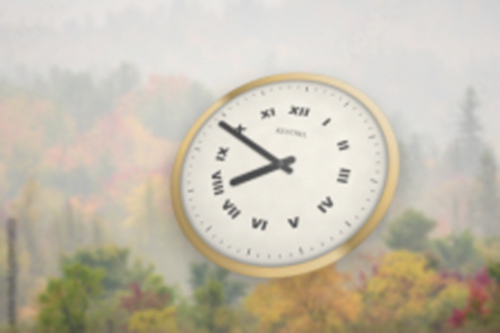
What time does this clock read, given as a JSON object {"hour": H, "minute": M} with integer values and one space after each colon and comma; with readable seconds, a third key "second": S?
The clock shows {"hour": 7, "minute": 49}
